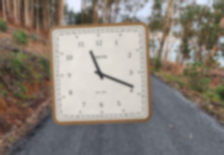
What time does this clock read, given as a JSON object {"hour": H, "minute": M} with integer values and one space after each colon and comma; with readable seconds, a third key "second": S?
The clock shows {"hour": 11, "minute": 19}
